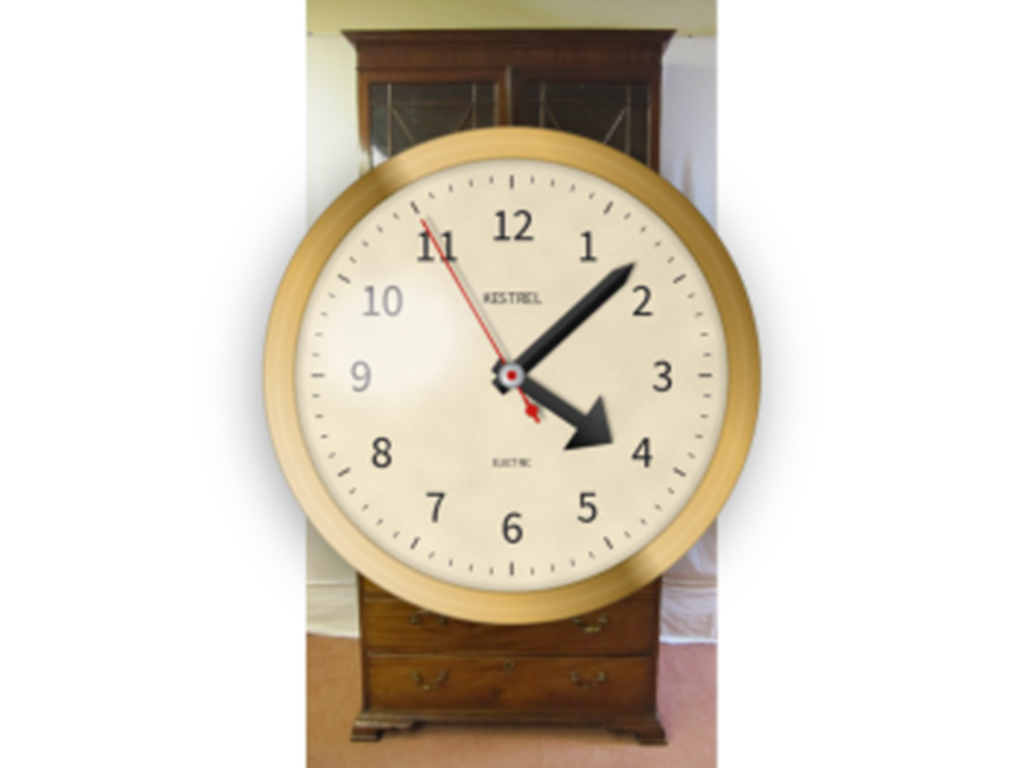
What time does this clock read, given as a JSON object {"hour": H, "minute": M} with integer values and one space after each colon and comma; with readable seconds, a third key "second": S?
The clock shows {"hour": 4, "minute": 7, "second": 55}
